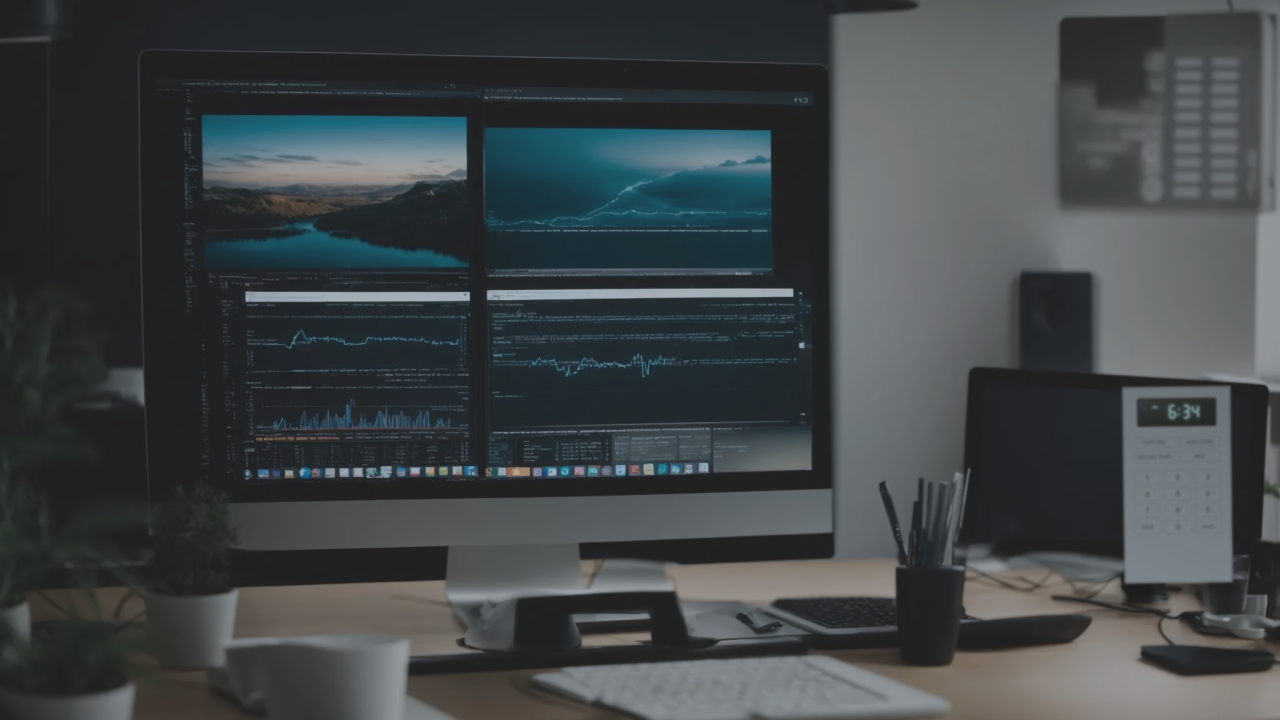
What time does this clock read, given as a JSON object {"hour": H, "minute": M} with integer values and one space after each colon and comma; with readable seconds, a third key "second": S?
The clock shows {"hour": 6, "minute": 34}
